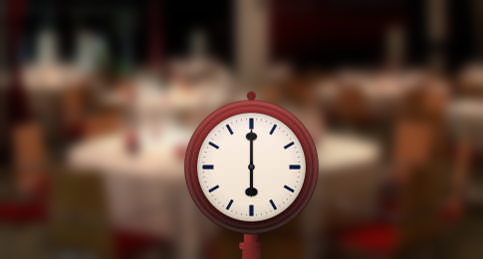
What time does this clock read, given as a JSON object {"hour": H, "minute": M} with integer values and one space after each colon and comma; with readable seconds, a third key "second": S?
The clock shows {"hour": 6, "minute": 0}
